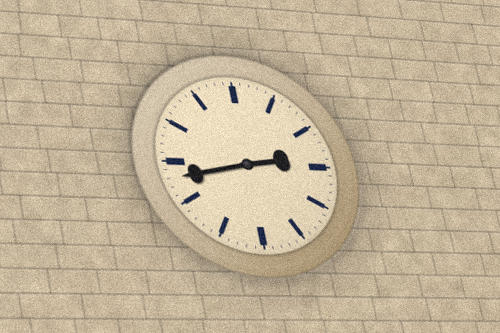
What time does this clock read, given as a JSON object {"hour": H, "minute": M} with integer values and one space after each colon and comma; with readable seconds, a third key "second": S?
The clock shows {"hour": 2, "minute": 43}
